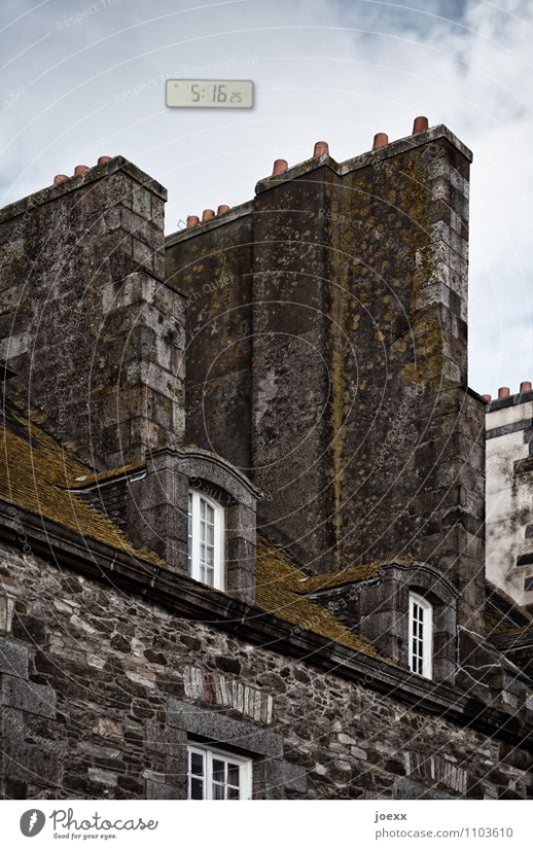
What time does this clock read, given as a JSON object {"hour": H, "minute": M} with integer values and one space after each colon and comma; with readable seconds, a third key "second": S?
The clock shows {"hour": 5, "minute": 16, "second": 25}
